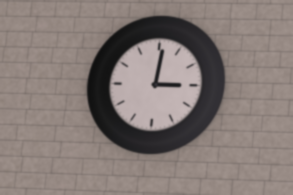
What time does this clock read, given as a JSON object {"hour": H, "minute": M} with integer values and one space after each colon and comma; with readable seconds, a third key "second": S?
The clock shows {"hour": 3, "minute": 1}
